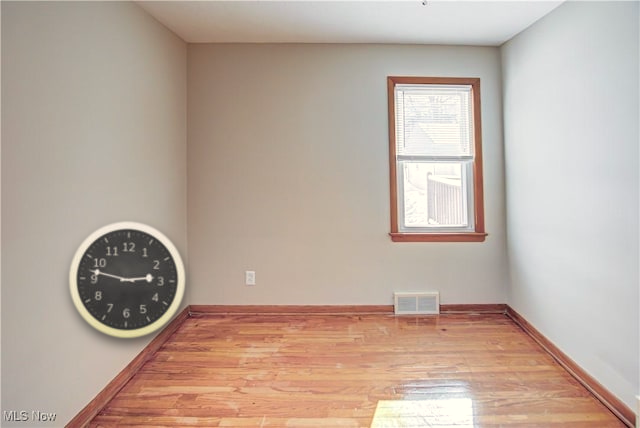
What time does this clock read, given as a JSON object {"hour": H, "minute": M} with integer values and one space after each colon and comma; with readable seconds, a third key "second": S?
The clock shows {"hour": 2, "minute": 47}
